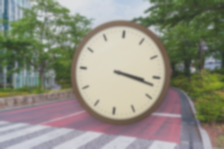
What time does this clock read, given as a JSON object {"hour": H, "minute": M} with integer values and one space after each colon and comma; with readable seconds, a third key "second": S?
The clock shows {"hour": 3, "minute": 17}
